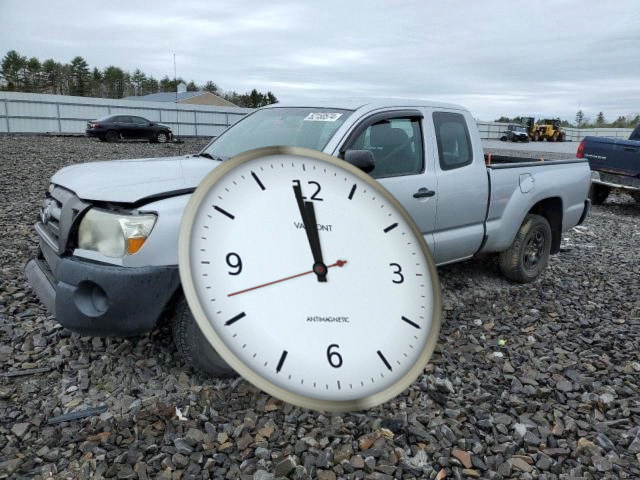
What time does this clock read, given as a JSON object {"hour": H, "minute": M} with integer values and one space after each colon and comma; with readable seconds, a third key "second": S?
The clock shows {"hour": 11, "minute": 58, "second": 42}
